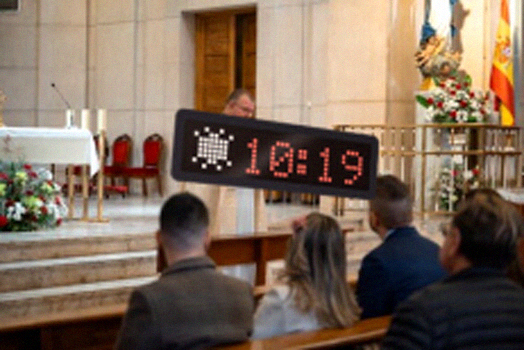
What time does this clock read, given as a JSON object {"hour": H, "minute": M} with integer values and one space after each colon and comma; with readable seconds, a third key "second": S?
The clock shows {"hour": 10, "minute": 19}
